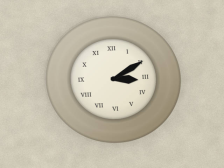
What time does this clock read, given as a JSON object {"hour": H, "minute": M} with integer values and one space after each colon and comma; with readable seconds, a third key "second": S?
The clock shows {"hour": 3, "minute": 10}
